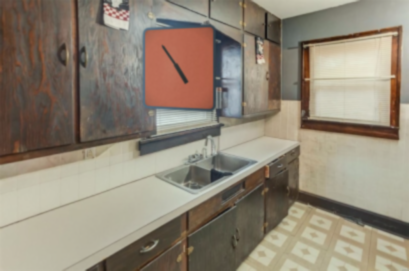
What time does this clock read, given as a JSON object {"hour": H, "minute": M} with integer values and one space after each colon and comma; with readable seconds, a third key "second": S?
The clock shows {"hour": 4, "minute": 54}
